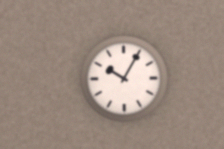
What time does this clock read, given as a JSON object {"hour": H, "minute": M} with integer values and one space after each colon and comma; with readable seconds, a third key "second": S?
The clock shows {"hour": 10, "minute": 5}
